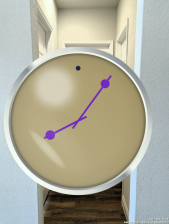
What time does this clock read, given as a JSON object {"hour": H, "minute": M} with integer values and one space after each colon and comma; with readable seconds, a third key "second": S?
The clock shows {"hour": 8, "minute": 6}
